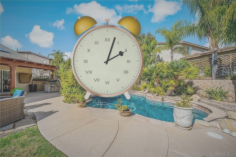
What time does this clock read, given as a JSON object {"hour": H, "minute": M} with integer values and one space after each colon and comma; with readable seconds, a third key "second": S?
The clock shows {"hour": 2, "minute": 3}
